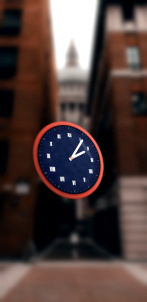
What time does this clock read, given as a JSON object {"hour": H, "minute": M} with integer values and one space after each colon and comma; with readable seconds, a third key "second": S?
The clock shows {"hour": 2, "minute": 6}
